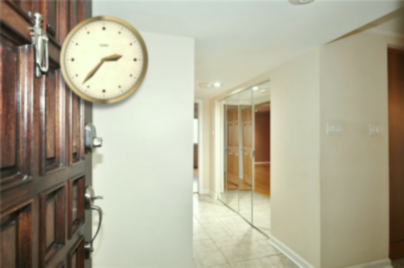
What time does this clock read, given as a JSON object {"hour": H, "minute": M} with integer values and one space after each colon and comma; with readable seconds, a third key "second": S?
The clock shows {"hour": 2, "minute": 37}
